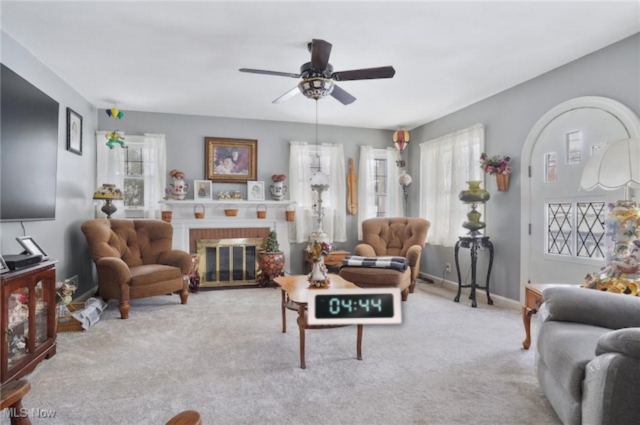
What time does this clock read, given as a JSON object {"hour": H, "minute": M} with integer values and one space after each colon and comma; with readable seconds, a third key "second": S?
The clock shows {"hour": 4, "minute": 44}
